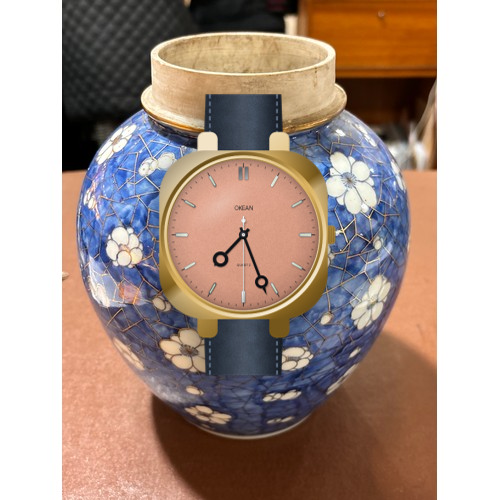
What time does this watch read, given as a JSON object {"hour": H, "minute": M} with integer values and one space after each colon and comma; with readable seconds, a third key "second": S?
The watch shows {"hour": 7, "minute": 26, "second": 30}
